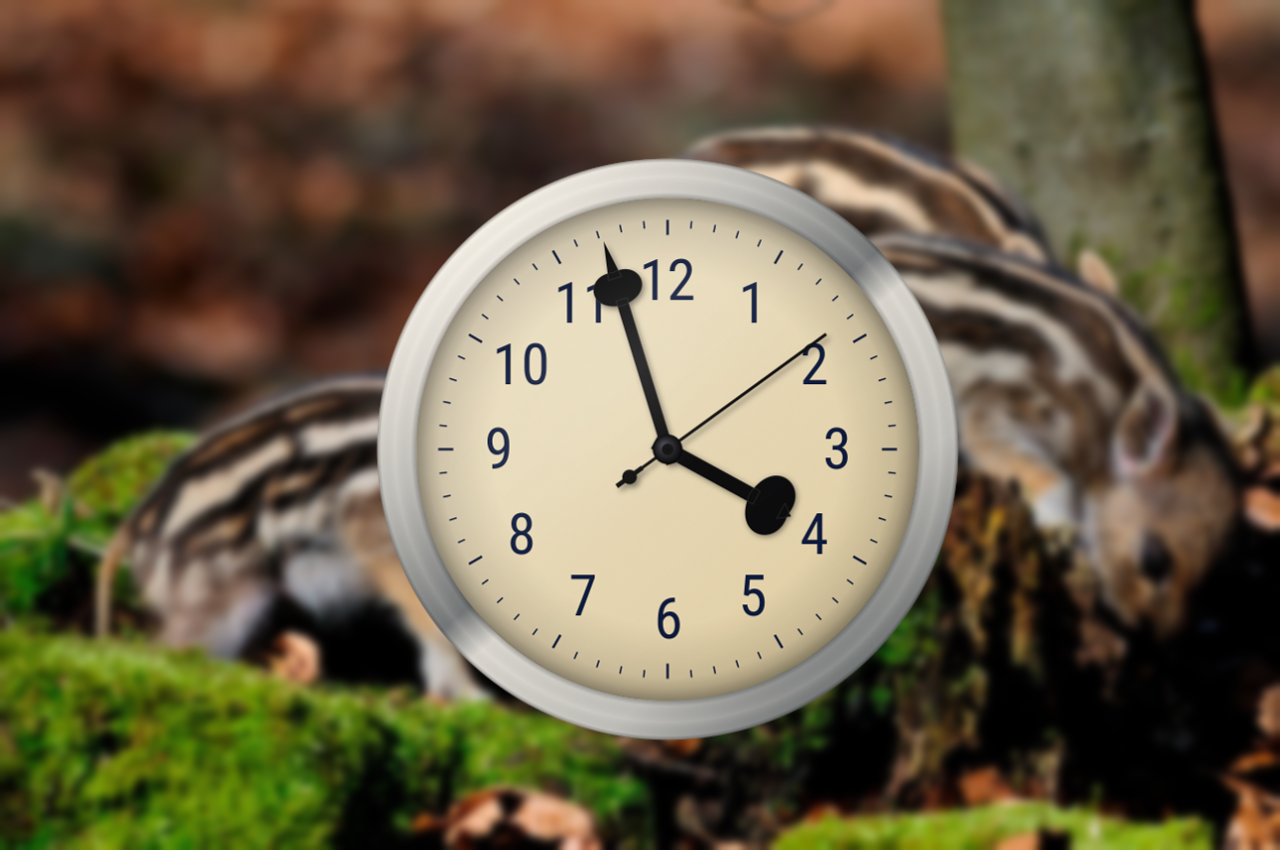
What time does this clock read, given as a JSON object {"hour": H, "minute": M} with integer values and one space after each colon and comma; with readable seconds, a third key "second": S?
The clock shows {"hour": 3, "minute": 57, "second": 9}
